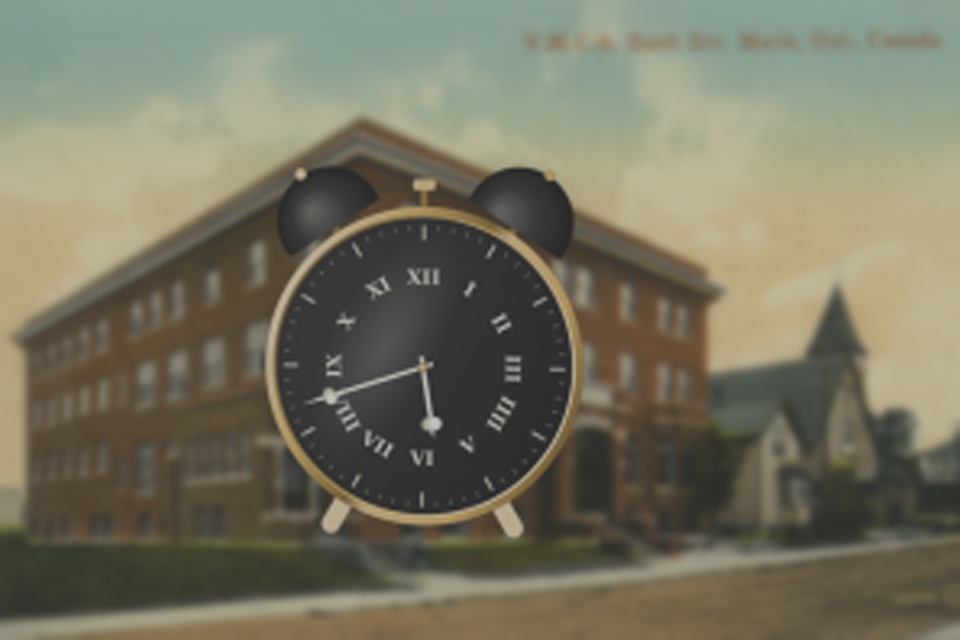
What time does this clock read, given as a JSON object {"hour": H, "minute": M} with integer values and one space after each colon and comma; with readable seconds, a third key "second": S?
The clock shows {"hour": 5, "minute": 42}
